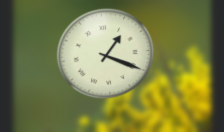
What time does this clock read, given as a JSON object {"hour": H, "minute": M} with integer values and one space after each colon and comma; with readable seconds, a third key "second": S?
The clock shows {"hour": 1, "minute": 20}
